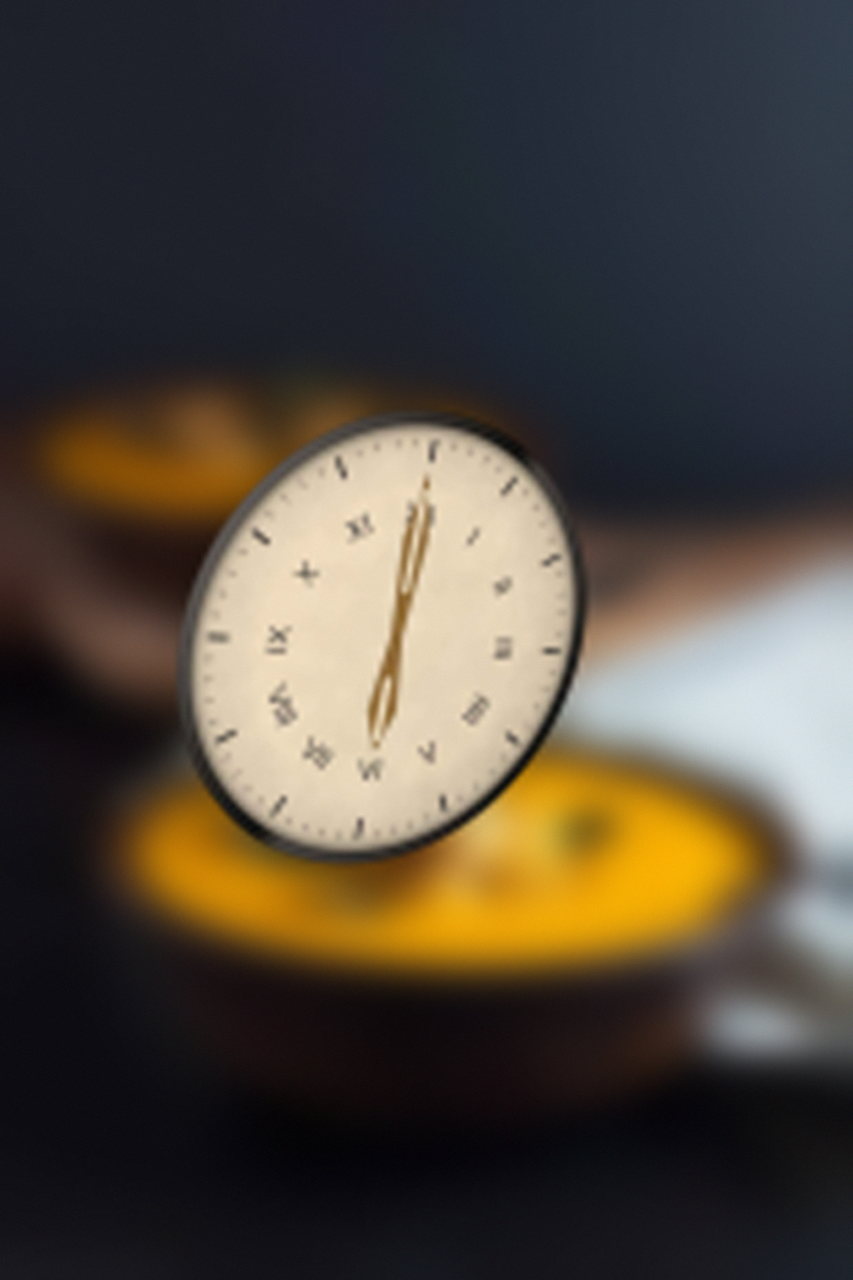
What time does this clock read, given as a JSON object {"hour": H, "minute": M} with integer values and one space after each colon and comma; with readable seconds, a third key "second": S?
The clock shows {"hour": 6, "minute": 0}
